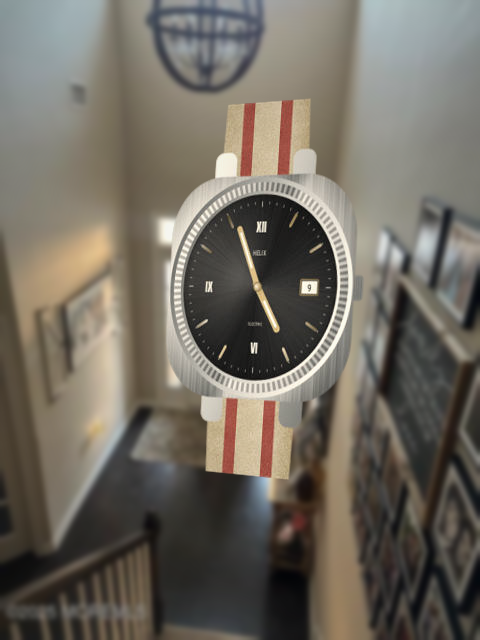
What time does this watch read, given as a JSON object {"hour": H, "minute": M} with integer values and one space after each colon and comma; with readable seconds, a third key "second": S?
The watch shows {"hour": 4, "minute": 56}
